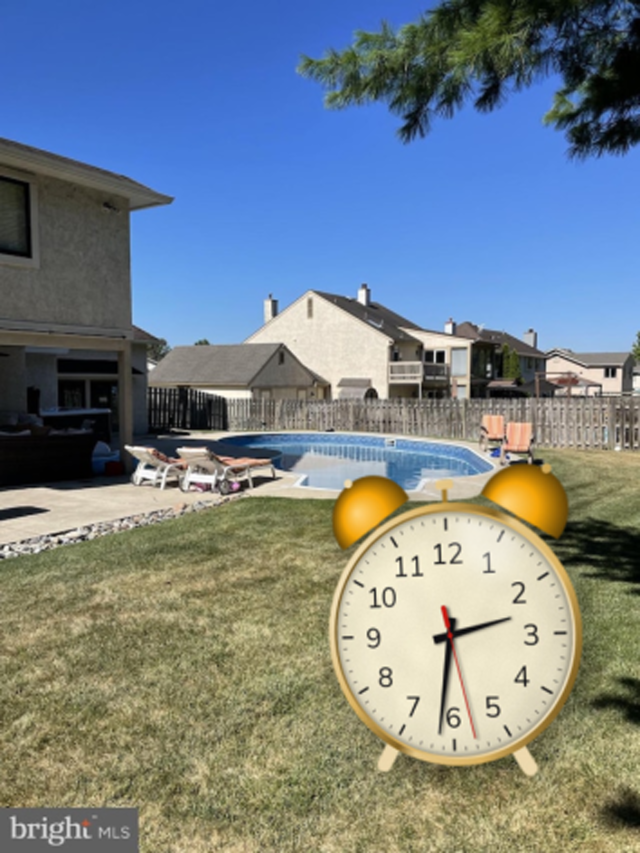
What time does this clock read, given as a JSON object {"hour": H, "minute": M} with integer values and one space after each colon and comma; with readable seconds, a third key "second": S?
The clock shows {"hour": 2, "minute": 31, "second": 28}
